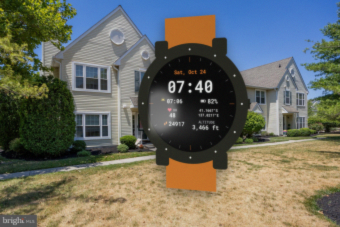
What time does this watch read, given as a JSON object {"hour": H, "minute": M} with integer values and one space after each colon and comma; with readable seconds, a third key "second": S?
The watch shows {"hour": 7, "minute": 40}
